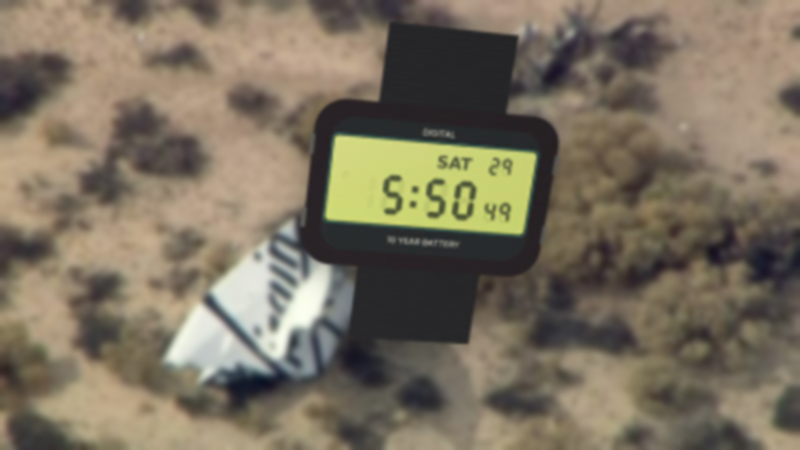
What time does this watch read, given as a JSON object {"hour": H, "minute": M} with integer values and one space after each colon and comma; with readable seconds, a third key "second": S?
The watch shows {"hour": 5, "minute": 50, "second": 49}
